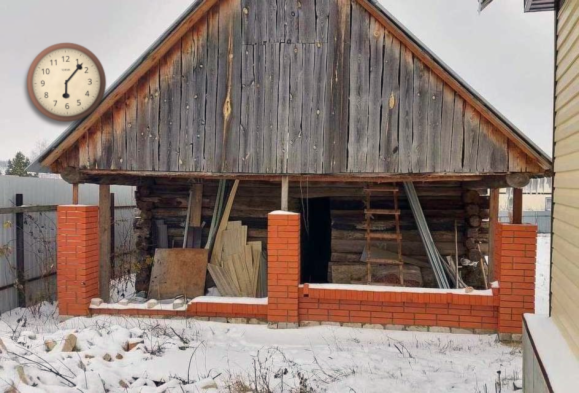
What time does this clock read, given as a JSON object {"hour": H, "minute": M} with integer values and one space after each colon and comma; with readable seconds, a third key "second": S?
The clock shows {"hour": 6, "minute": 7}
